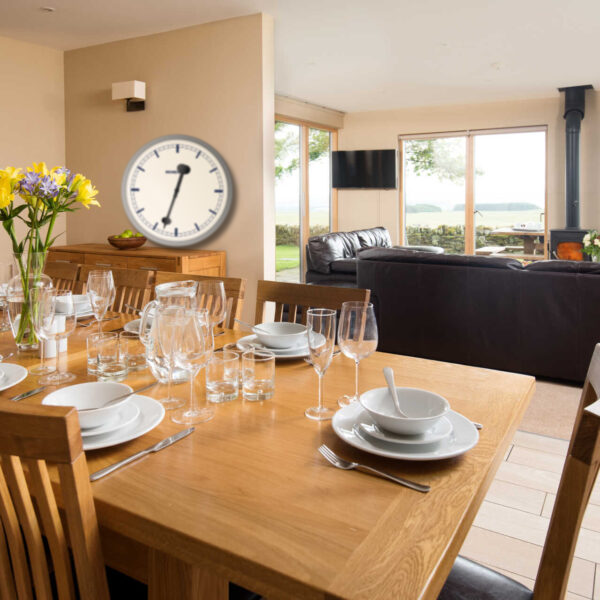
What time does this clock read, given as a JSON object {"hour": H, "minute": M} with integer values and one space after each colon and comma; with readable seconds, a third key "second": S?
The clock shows {"hour": 12, "minute": 33}
